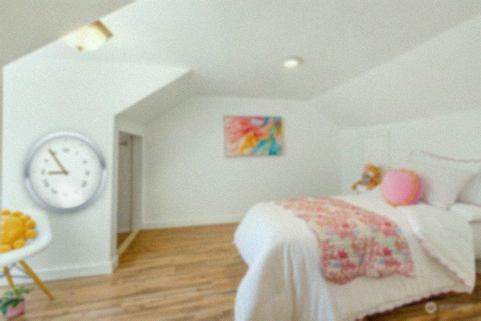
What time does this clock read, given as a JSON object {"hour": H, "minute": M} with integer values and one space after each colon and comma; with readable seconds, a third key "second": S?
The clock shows {"hour": 8, "minute": 54}
